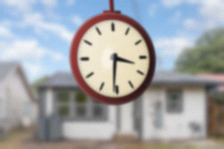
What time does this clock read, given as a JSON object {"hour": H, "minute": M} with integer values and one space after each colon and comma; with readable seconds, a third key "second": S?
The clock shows {"hour": 3, "minute": 31}
